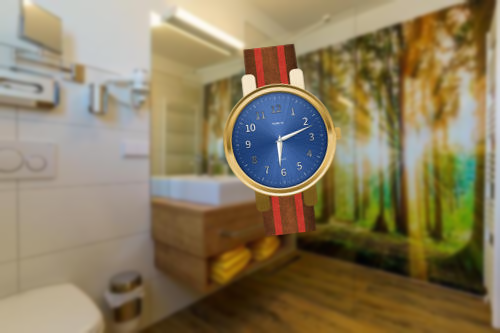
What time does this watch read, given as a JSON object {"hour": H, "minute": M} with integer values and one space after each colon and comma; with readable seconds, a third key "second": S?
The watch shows {"hour": 6, "minute": 12}
